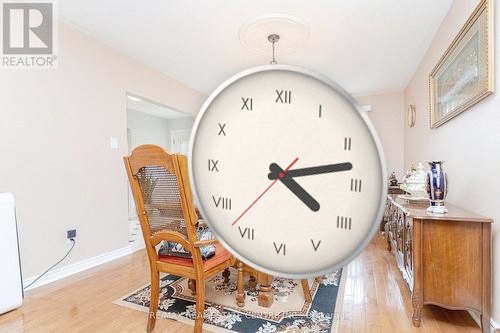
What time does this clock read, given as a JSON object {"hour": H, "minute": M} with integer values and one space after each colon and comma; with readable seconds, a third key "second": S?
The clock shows {"hour": 4, "minute": 12, "second": 37}
